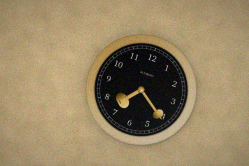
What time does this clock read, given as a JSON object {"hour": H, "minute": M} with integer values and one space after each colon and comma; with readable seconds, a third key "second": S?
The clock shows {"hour": 7, "minute": 21}
